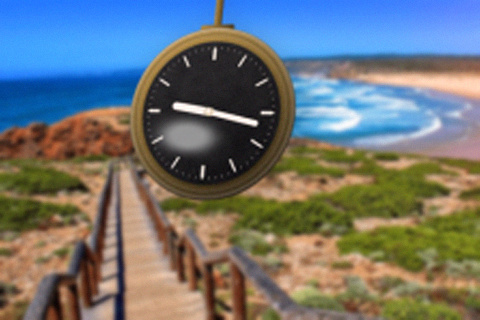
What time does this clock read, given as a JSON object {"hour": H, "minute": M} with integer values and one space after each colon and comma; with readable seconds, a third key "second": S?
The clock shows {"hour": 9, "minute": 17}
